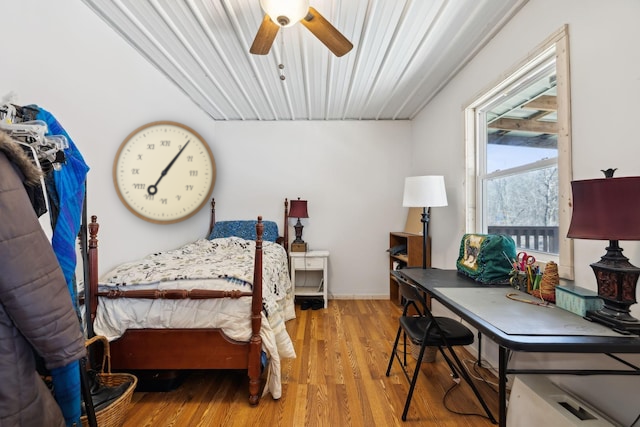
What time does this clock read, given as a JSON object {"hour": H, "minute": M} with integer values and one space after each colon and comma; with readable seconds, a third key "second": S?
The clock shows {"hour": 7, "minute": 6}
